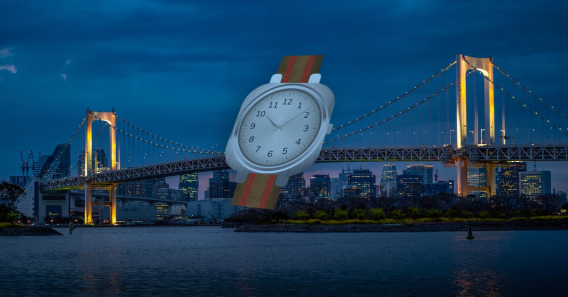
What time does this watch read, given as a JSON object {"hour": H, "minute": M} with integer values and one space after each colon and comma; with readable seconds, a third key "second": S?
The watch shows {"hour": 10, "minute": 8}
